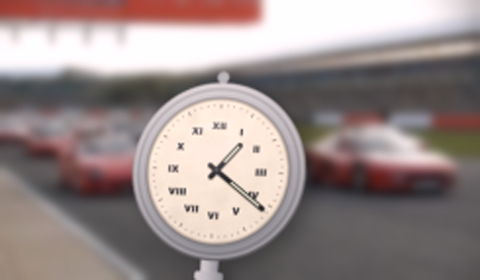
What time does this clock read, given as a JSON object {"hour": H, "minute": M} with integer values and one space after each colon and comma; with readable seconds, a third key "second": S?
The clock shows {"hour": 1, "minute": 21}
